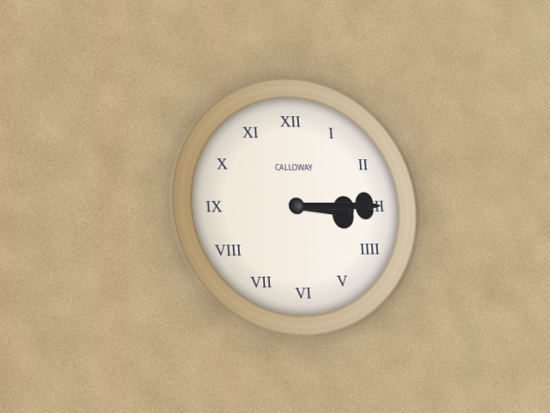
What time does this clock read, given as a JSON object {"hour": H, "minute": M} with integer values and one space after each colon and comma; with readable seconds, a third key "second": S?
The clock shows {"hour": 3, "minute": 15}
